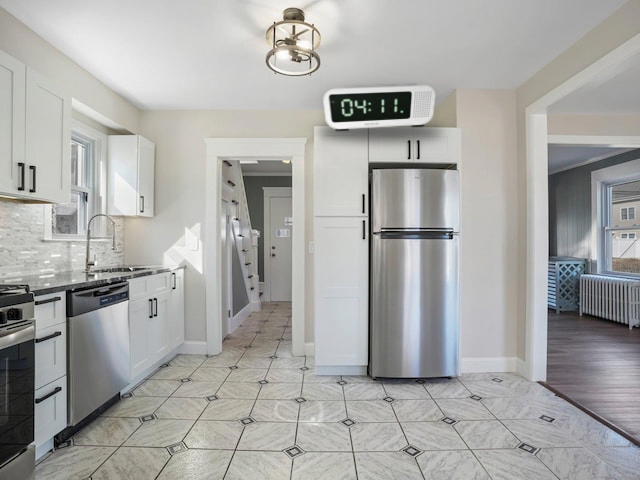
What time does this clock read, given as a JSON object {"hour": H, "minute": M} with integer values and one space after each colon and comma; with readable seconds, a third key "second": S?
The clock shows {"hour": 4, "minute": 11}
